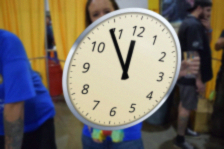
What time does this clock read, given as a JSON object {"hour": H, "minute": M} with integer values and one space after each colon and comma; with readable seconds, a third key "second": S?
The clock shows {"hour": 11, "minute": 54}
